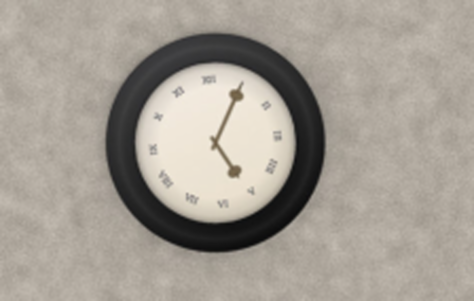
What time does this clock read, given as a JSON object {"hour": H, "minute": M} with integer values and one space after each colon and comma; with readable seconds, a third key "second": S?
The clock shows {"hour": 5, "minute": 5}
